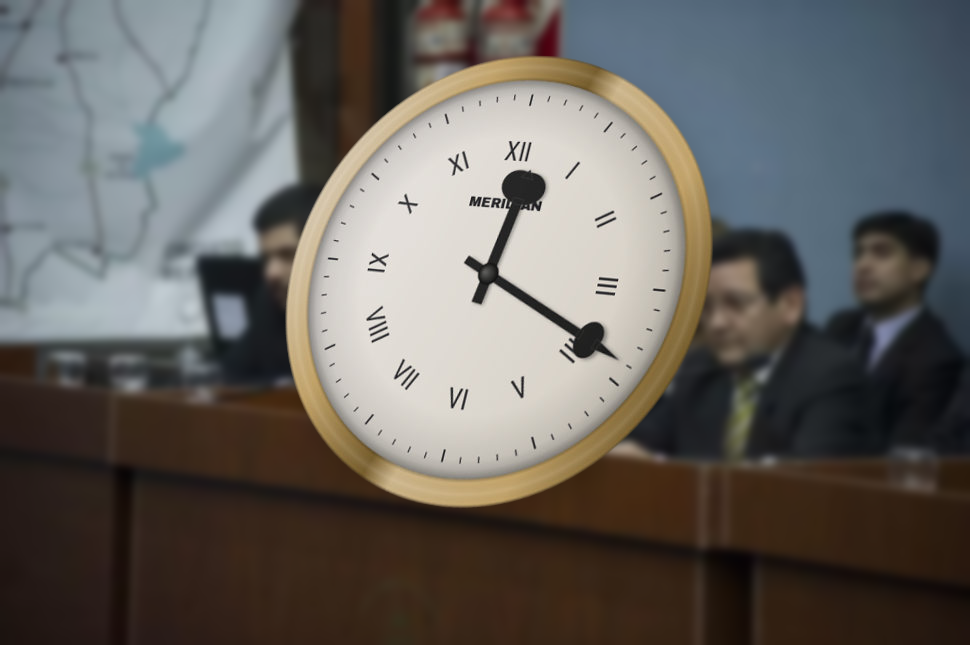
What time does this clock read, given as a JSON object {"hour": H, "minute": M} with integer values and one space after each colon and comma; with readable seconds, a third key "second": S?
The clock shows {"hour": 12, "minute": 19}
